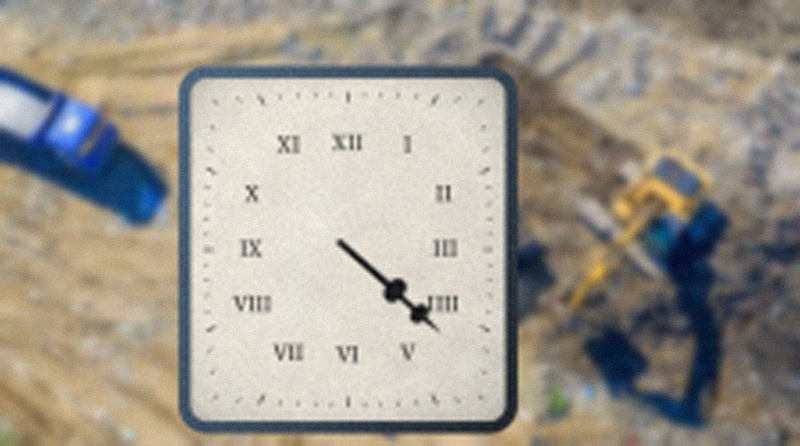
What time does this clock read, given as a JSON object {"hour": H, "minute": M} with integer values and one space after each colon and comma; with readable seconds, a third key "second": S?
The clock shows {"hour": 4, "minute": 22}
